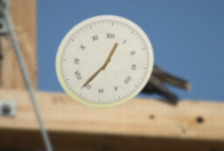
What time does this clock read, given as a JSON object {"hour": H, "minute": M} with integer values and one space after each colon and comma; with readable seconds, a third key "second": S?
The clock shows {"hour": 12, "minute": 36}
